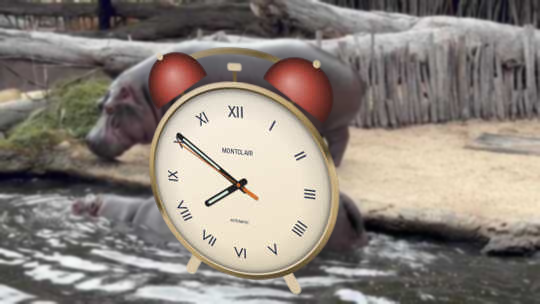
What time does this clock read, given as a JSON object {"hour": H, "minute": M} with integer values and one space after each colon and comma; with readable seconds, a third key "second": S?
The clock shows {"hour": 7, "minute": 50, "second": 50}
